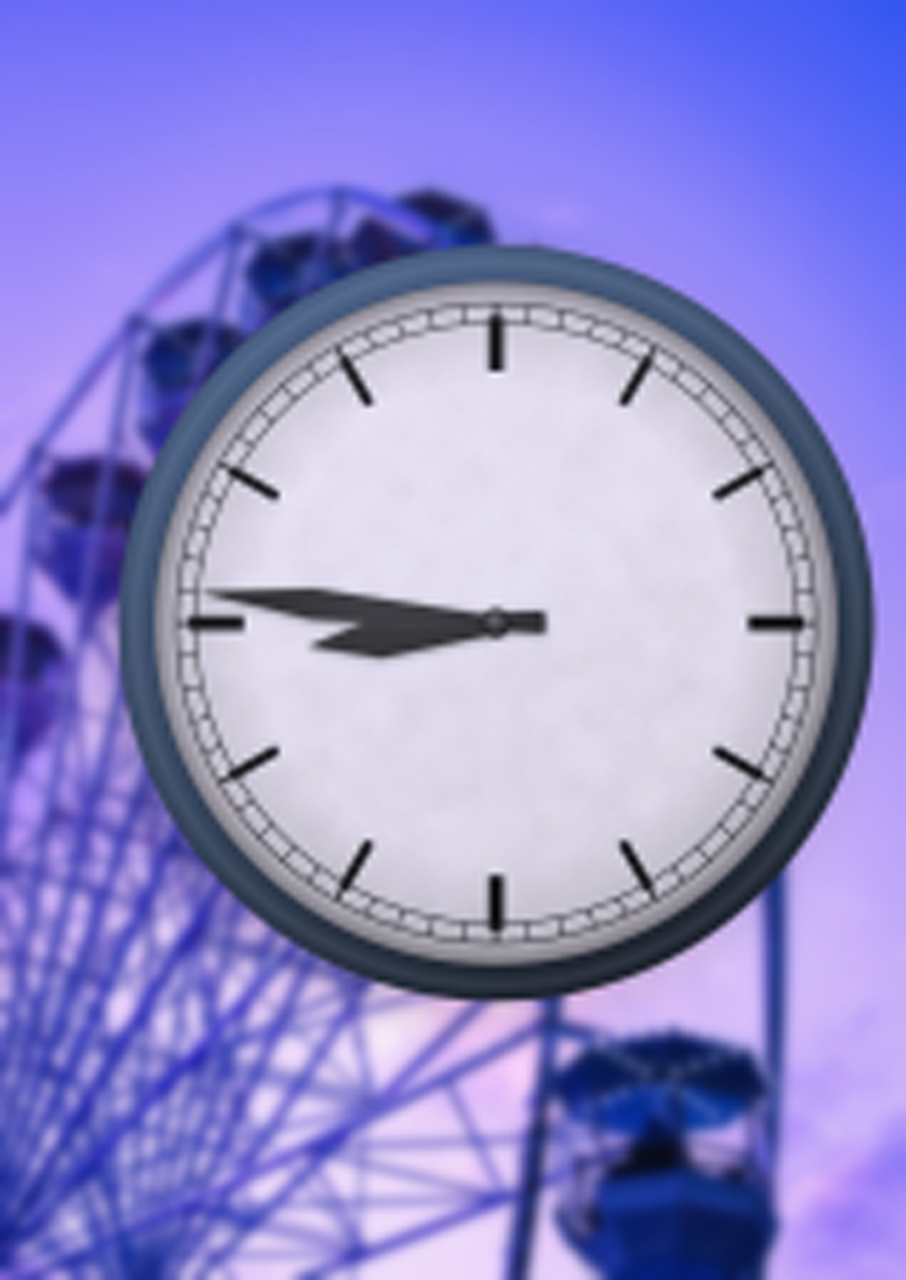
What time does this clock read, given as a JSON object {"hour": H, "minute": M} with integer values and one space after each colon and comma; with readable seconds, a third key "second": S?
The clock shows {"hour": 8, "minute": 46}
